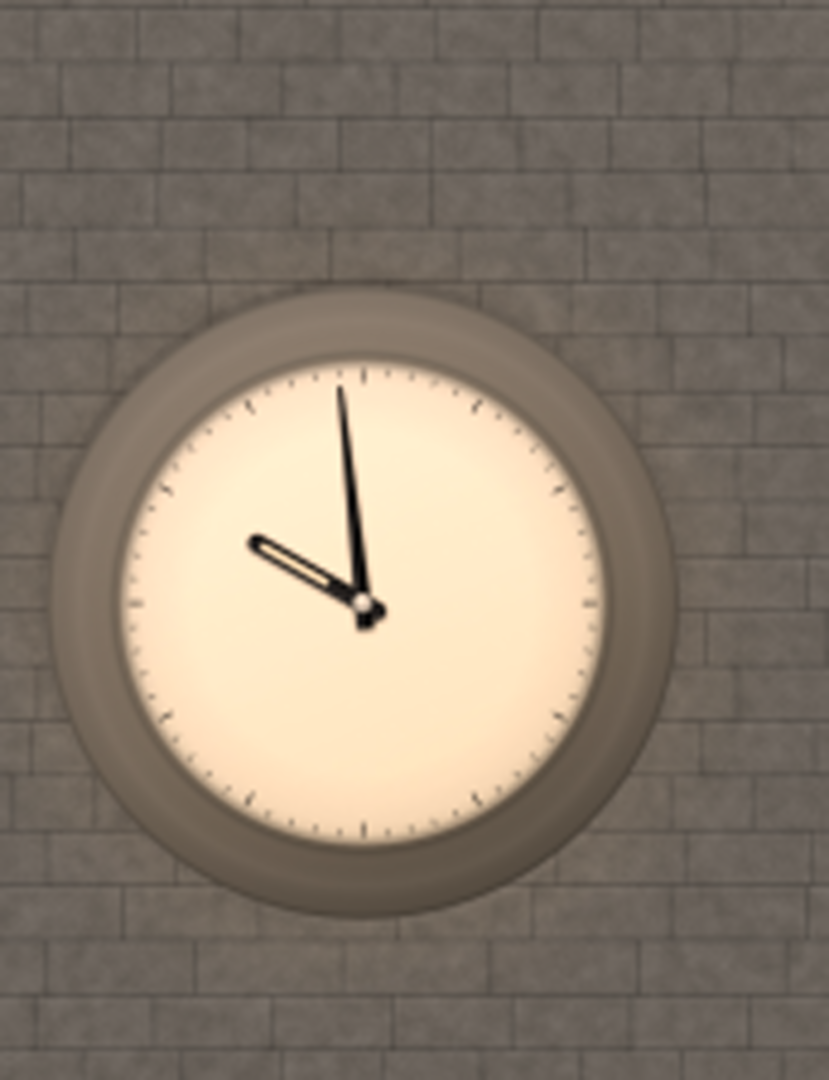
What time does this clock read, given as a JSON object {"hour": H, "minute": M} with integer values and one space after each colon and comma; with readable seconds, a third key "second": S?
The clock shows {"hour": 9, "minute": 59}
